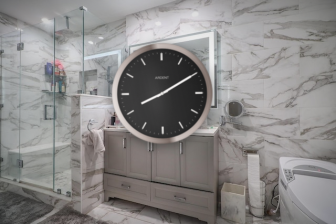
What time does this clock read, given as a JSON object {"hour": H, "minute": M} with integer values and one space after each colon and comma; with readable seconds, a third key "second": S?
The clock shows {"hour": 8, "minute": 10}
